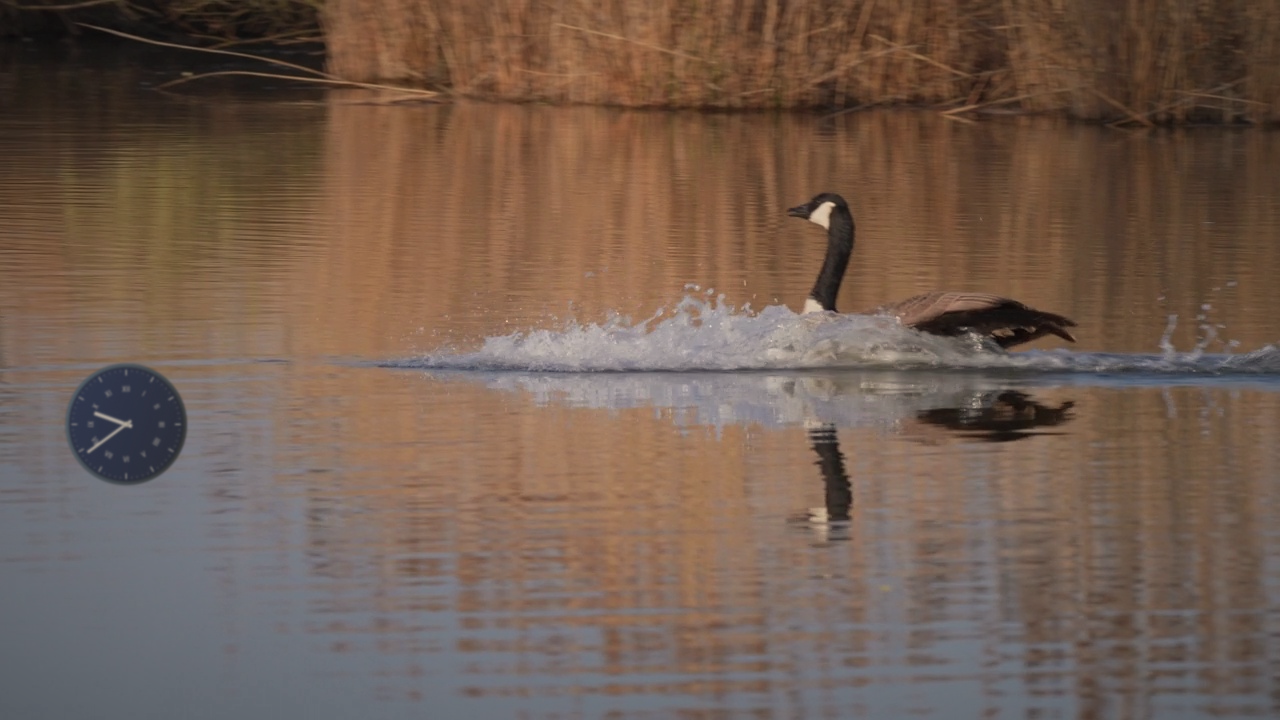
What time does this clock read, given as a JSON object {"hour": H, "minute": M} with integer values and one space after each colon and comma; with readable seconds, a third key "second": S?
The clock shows {"hour": 9, "minute": 39}
